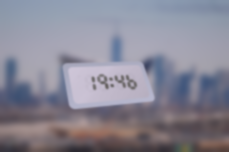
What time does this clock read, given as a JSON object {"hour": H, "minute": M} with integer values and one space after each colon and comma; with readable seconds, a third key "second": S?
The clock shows {"hour": 19, "minute": 46}
